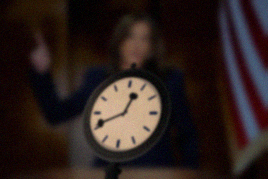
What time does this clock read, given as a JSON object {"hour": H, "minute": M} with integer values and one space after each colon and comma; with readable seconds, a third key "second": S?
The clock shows {"hour": 12, "minute": 41}
